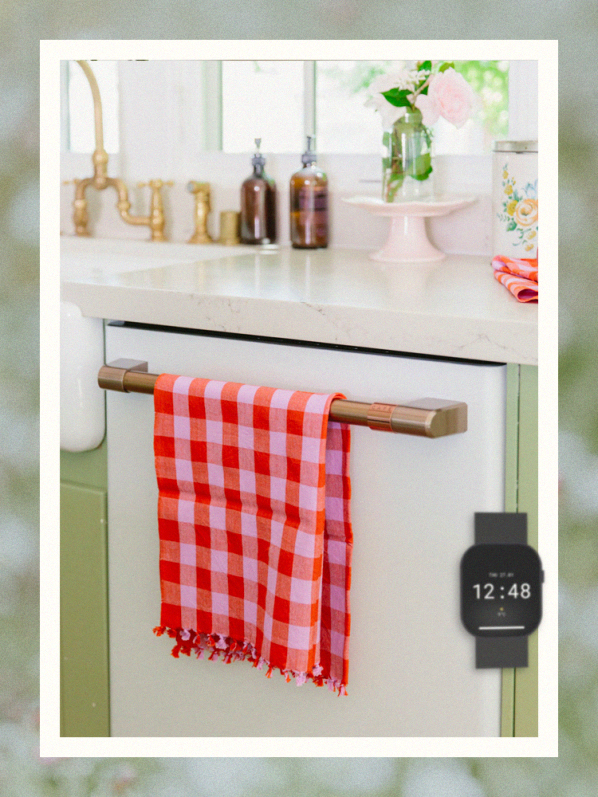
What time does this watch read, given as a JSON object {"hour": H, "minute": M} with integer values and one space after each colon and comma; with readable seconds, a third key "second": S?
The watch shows {"hour": 12, "minute": 48}
